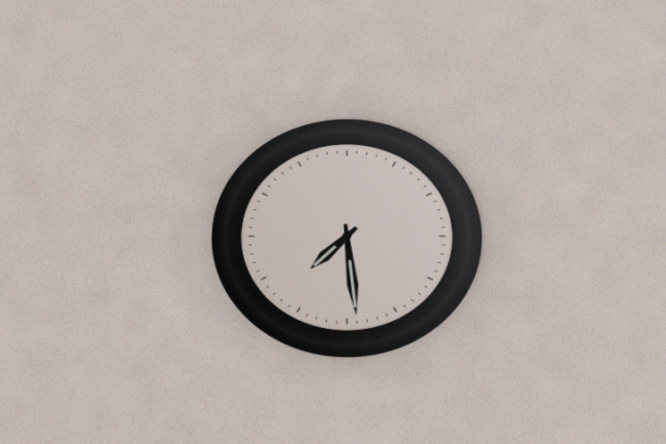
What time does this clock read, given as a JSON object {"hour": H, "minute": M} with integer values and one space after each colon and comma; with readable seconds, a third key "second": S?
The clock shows {"hour": 7, "minute": 29}
